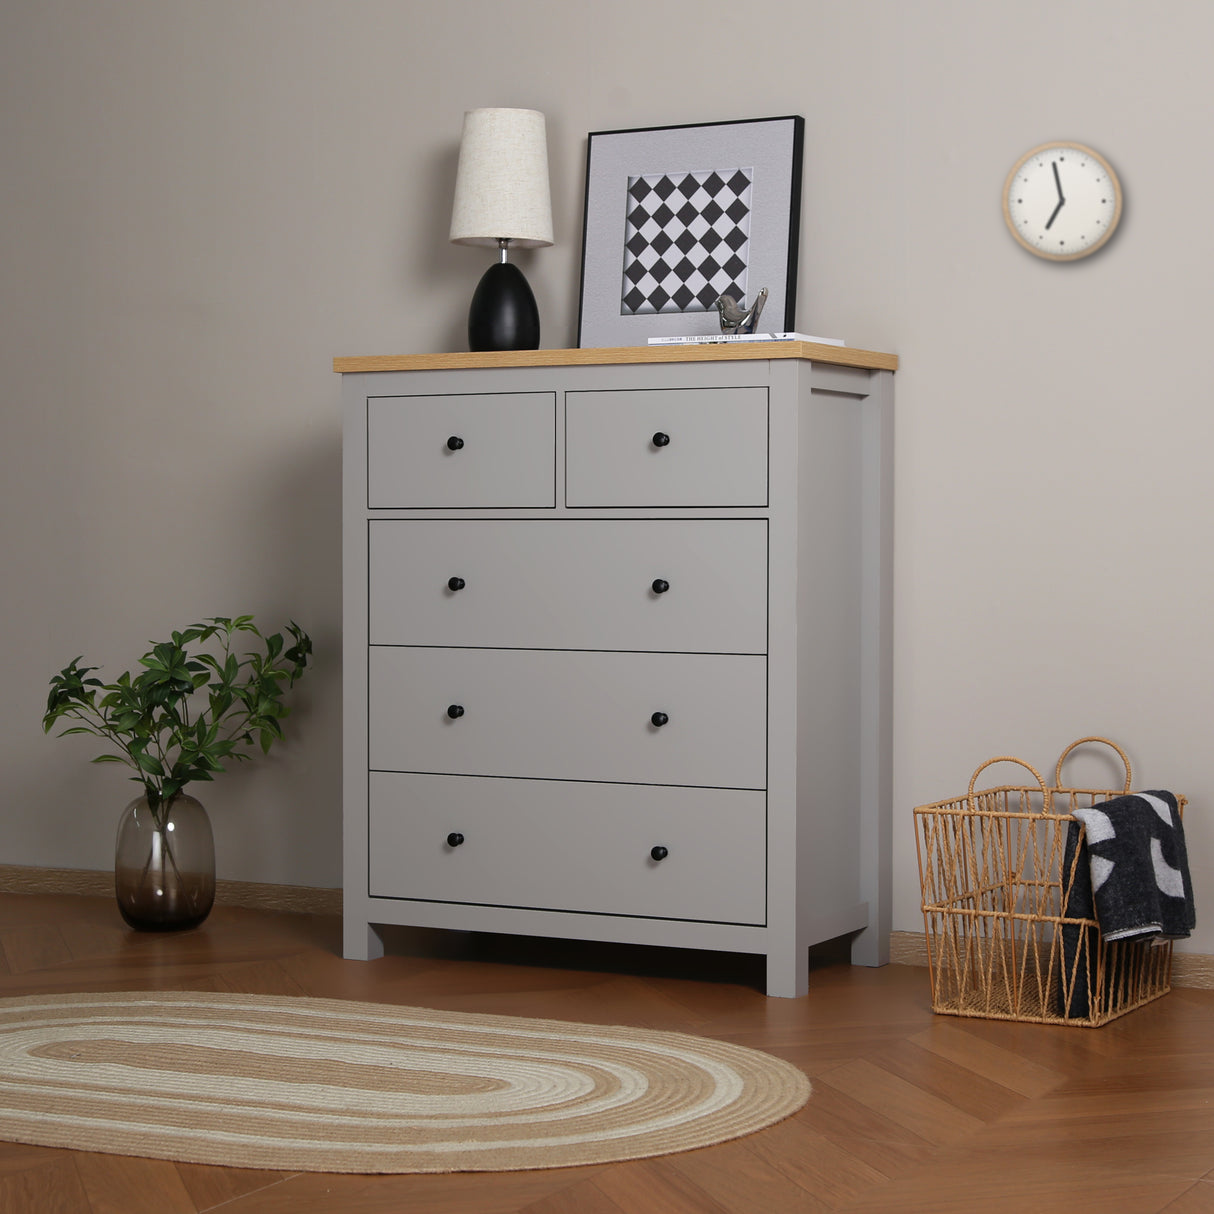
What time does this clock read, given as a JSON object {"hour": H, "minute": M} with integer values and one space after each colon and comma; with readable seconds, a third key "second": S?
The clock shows {"hour": 6, "minute": 58}
